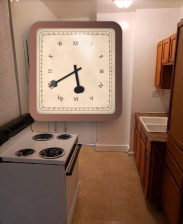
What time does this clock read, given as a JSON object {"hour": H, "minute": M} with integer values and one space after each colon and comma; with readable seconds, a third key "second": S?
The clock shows {"hour": 5, "minute": 40}
